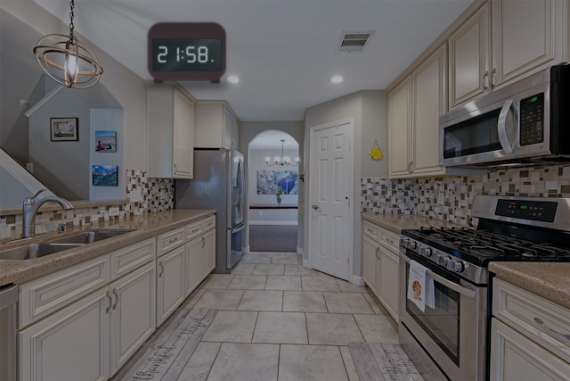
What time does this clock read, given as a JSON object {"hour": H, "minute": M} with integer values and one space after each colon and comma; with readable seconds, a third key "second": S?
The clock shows {"hour": 21, "minute": 58}
